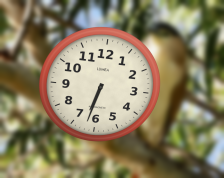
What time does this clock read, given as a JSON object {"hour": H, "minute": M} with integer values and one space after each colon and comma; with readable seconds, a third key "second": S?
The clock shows {"hour": 6, "minute": 32}
